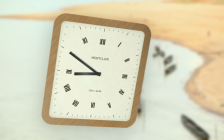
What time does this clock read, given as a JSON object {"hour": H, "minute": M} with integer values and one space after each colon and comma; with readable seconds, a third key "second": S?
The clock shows {"hour": 8, "minute": 50}
